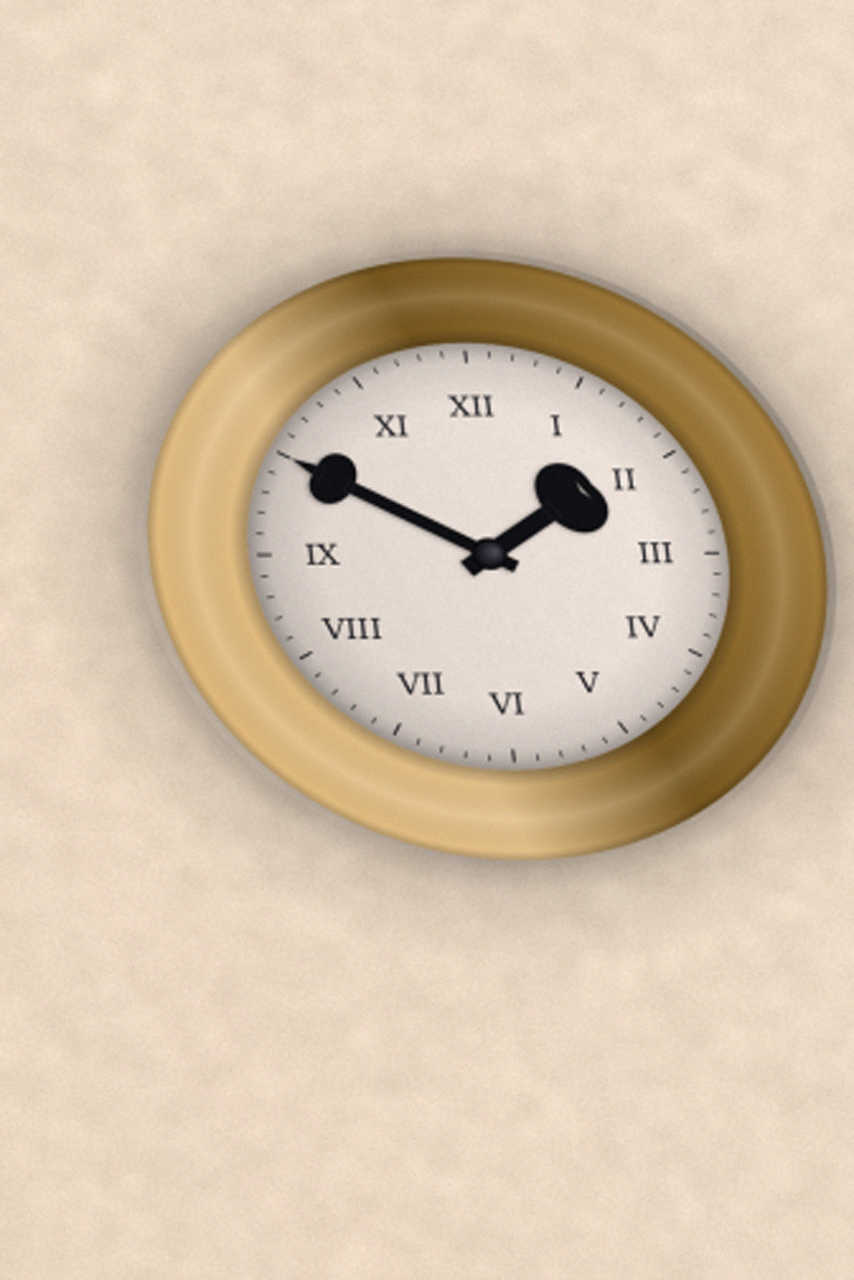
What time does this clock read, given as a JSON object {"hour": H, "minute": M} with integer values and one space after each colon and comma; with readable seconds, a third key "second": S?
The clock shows {"hour": 1, "minute": 50}
